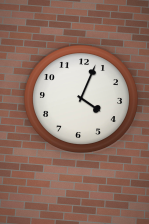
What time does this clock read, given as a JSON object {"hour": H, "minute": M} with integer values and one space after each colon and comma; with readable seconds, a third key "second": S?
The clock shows {"hour": 4, "minute": 3}
